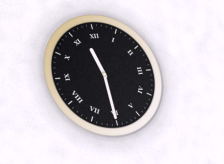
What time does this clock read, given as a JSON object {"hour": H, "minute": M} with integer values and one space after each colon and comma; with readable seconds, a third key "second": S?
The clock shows {"hour": 11, "minute": 30}
